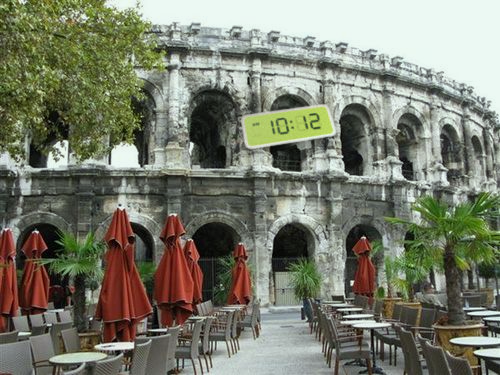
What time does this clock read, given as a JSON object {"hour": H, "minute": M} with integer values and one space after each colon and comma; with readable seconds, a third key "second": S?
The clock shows {"hour": 10, "minute": 12}
